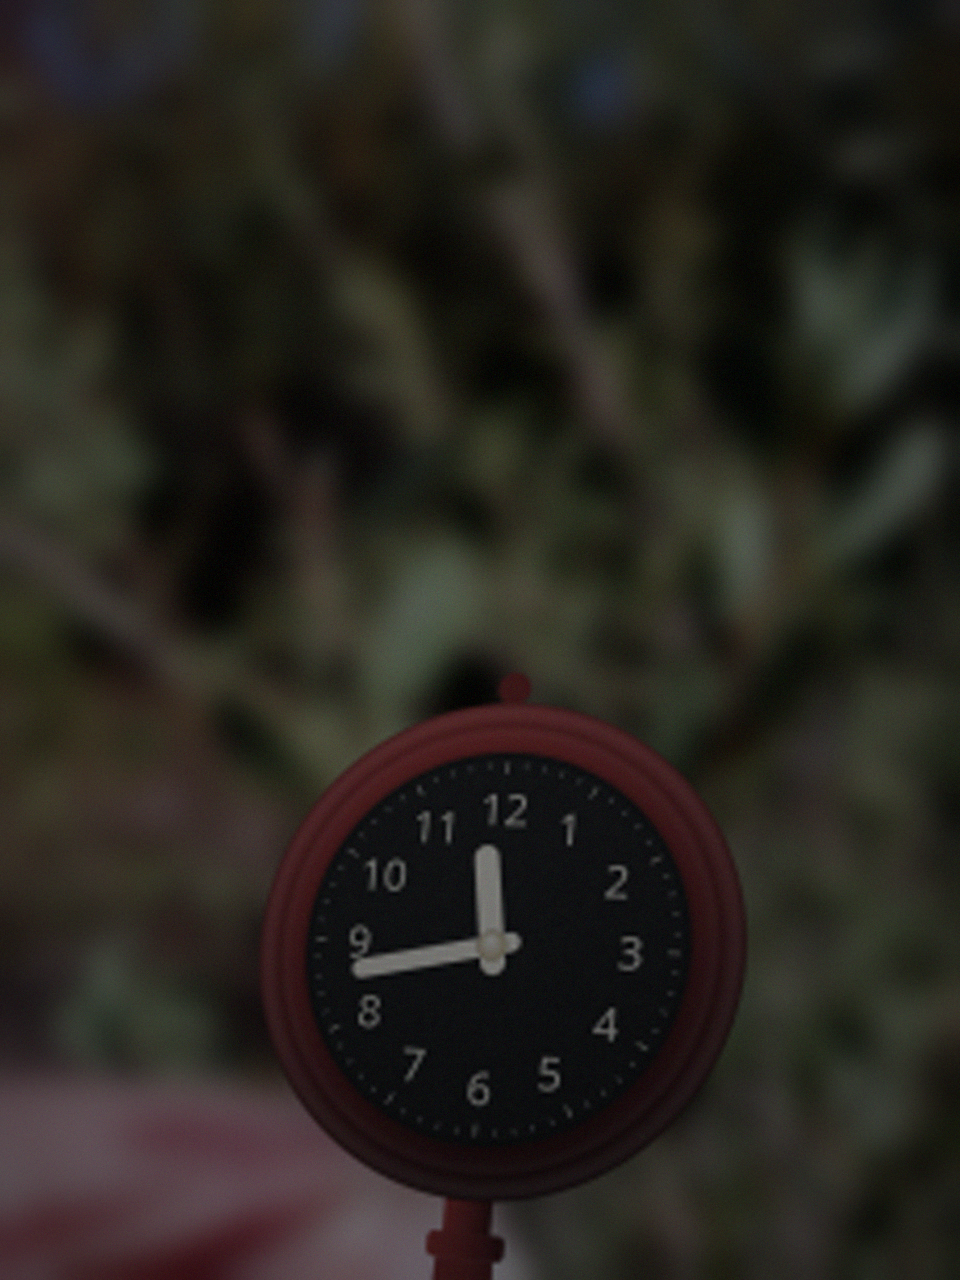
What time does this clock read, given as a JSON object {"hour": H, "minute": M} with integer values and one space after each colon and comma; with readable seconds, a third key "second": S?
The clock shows {"hour": 11, "minute": 43}
